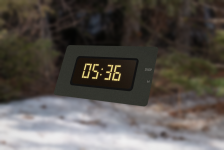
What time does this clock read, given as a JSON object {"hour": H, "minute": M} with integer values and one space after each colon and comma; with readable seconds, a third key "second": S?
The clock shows {"hour": 5, "minute": 36}
